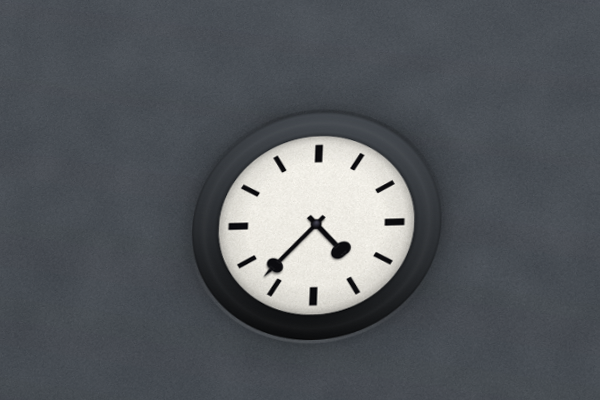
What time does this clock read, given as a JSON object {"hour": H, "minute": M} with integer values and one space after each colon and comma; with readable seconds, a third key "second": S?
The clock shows {"hour": 4, "minute": 37}
